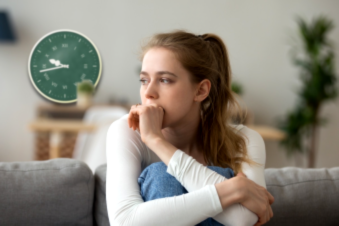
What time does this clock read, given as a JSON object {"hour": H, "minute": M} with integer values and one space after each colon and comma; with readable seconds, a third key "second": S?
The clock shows {"hour": 9, "minute": 43}
